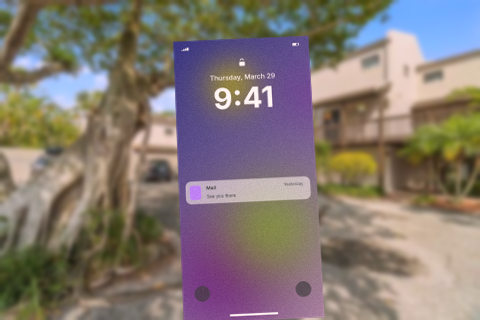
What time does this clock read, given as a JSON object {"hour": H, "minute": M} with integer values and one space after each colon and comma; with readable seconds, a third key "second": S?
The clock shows {"hour": 9, "minute": 41}
